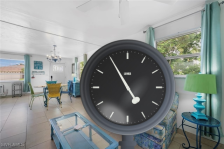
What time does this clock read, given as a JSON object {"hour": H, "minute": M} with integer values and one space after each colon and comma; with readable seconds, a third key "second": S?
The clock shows {"hour": 4, "minute": 55}
